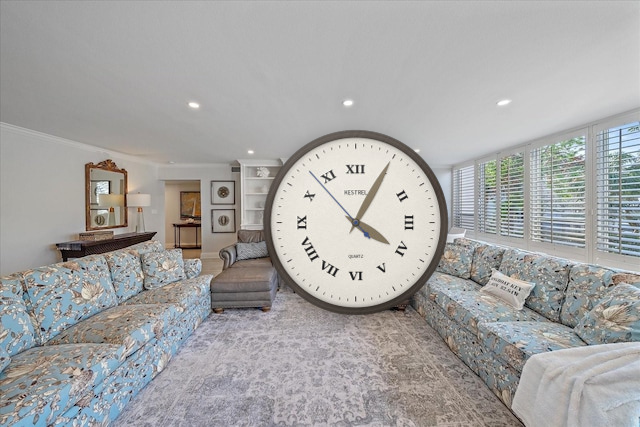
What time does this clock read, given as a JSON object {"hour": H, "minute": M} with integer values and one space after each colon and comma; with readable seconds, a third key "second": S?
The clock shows {"hour": 4, "minute": 4, "second": 53}
